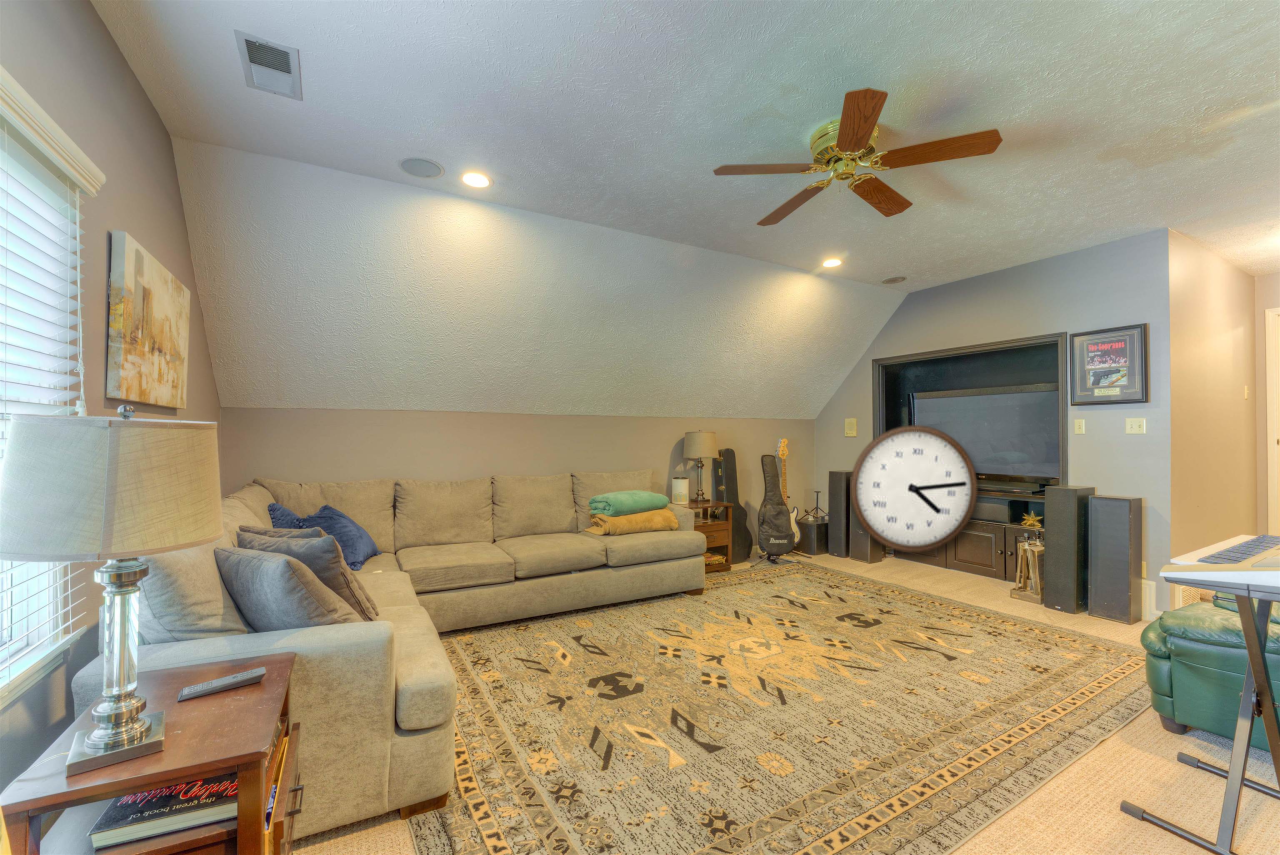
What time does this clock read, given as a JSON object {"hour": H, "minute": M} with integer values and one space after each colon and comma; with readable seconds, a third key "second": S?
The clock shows {"hour": 4, "minute": 13}
